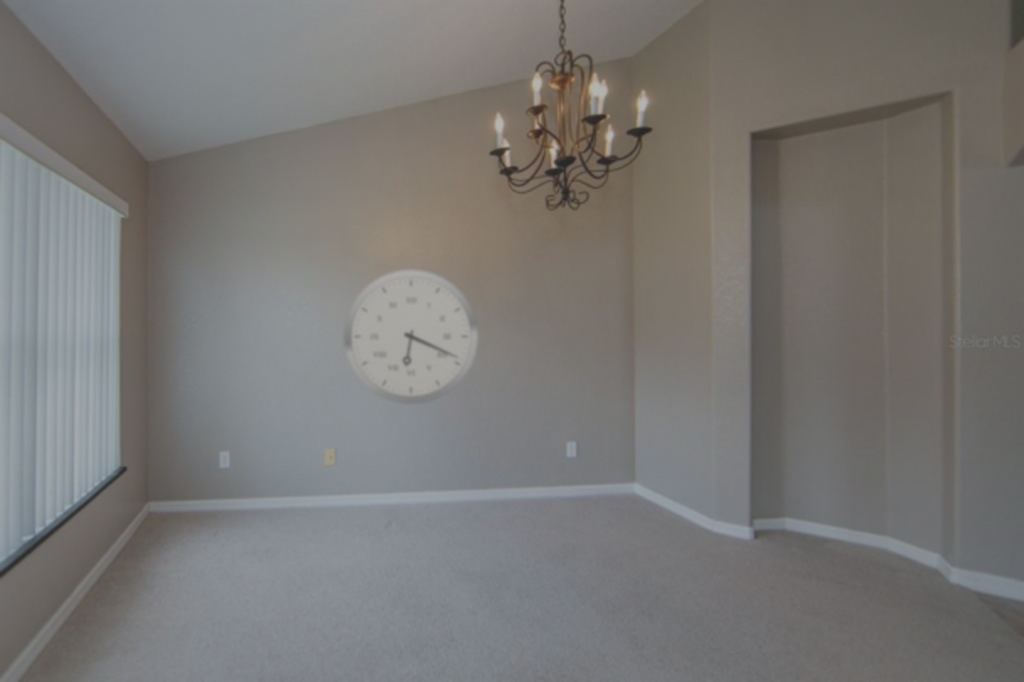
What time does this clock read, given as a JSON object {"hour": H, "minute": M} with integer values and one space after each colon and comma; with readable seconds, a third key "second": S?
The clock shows {"hour": 6, "minute": 19}
